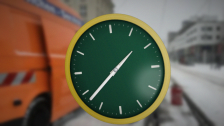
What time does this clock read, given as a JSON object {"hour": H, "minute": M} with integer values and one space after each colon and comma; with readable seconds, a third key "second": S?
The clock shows {"hour": 1, "minute": 38}
